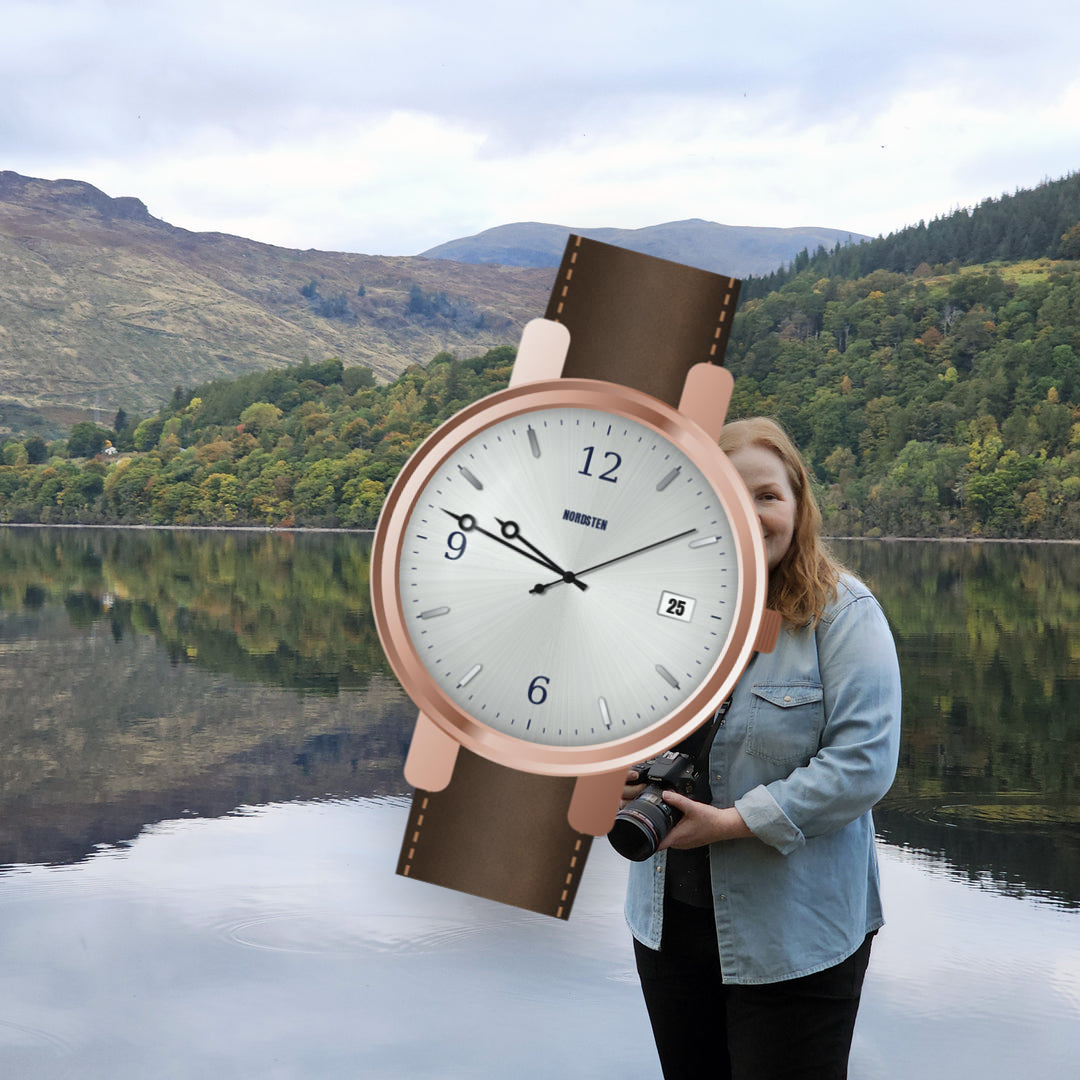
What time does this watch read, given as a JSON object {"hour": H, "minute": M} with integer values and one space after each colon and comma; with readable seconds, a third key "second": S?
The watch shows {"hour": 9, "minute": 47, "second": 9}
